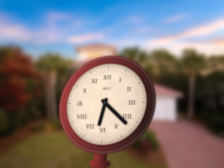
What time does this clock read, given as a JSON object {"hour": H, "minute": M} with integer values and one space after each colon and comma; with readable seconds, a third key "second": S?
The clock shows {"hour": 6, "minute": 22}
